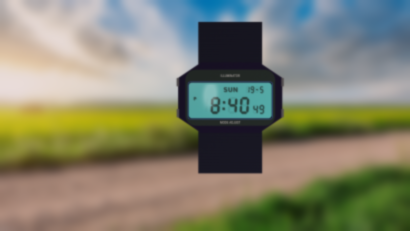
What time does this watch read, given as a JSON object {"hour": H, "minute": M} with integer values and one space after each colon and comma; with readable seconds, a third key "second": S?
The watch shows {"hour": 8, "minute": 40}
